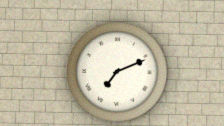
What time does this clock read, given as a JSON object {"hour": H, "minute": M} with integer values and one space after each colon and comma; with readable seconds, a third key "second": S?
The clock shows {"hour": 7, "minute": 11}
